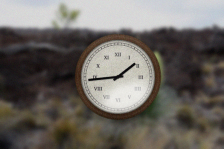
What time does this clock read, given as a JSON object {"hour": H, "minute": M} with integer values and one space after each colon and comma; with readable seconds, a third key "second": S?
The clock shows {"hour": 1, "minute": 44}
